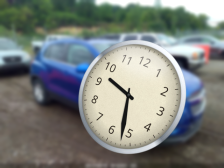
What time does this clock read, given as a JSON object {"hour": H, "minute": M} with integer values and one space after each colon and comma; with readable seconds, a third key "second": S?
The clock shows {"hour": 9, "minute": 27}
